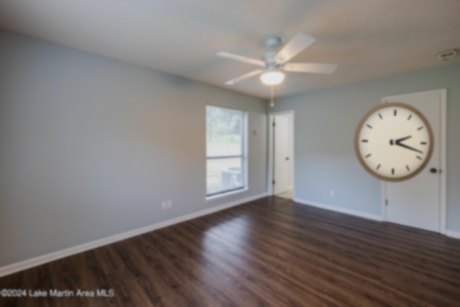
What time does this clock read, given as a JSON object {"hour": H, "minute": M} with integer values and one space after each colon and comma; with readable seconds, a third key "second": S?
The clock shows {"hour": 2, "minute": 18}
